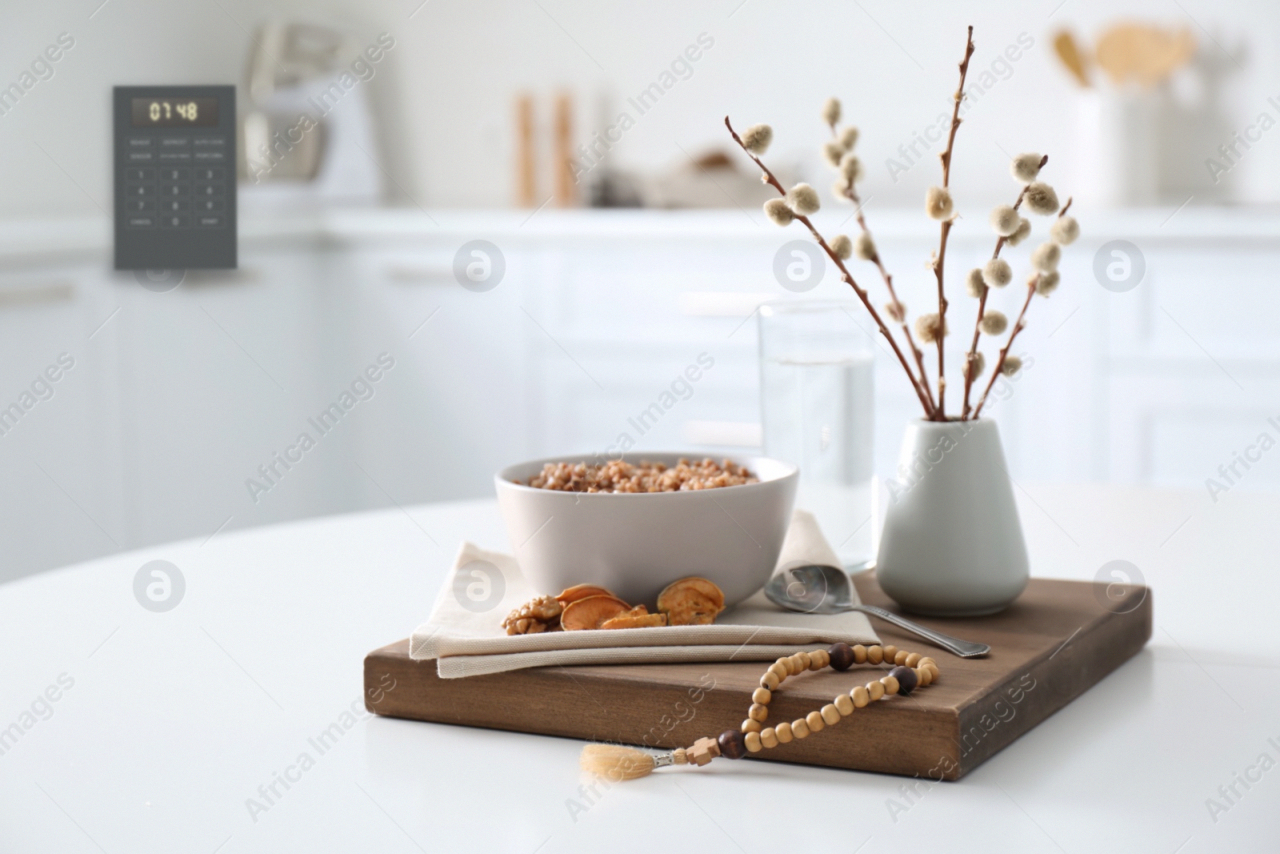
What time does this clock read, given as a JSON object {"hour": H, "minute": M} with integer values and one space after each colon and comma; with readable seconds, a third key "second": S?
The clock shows {"hour": 7, "minute": 48}
